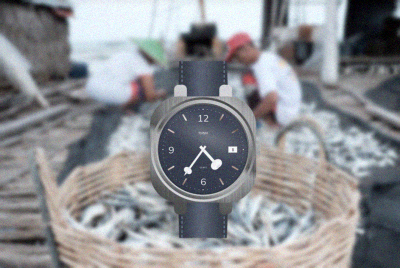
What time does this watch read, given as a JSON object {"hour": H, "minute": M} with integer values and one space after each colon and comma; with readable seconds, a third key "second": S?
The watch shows {"hour": 4, "minute": 36}
